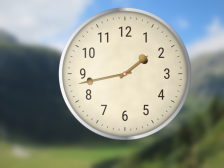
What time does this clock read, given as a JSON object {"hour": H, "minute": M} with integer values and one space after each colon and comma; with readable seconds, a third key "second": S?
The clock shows {"hour": 1, "minute": 43}
